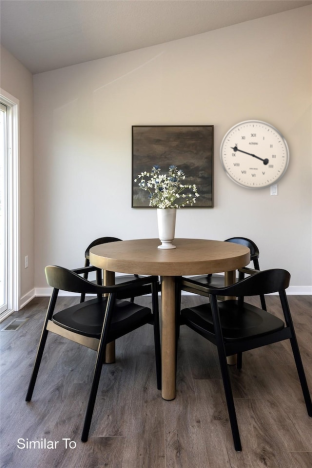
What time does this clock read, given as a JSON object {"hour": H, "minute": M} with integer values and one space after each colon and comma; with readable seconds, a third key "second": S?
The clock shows {"hour": 3, "minute": 48}
